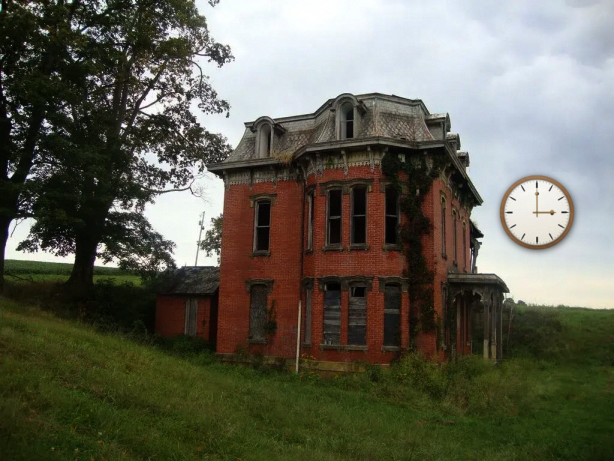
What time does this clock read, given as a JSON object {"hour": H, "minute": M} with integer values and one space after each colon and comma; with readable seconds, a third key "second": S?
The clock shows {"hour": 3, "minute": 0}
